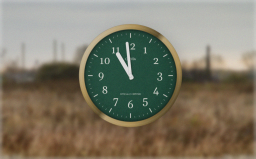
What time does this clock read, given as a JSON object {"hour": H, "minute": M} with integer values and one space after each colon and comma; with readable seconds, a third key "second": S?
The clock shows {"hour": 10, "minute": 59}
